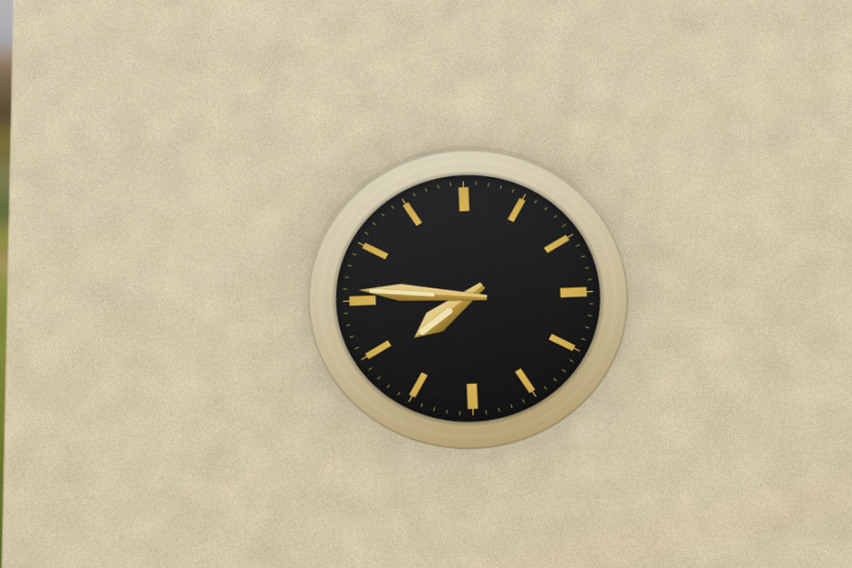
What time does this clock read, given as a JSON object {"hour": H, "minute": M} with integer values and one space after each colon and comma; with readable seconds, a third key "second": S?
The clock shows {"hour": 7, "minute": 46}
